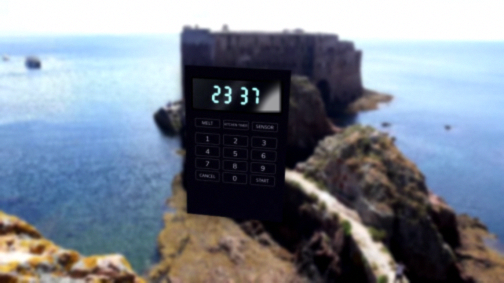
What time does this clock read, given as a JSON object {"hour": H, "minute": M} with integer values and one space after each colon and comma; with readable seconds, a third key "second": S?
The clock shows {"hour": 23, "minute": 37}
